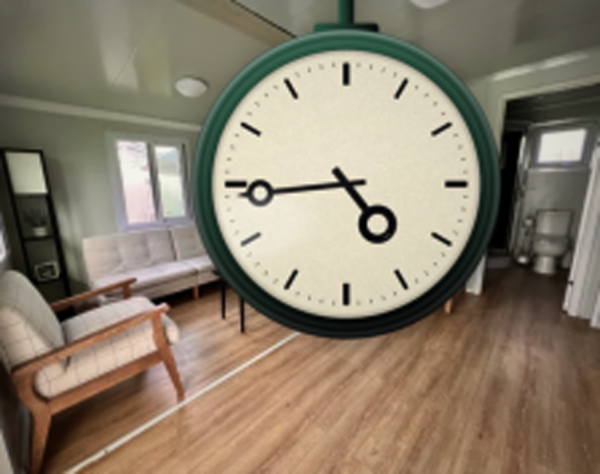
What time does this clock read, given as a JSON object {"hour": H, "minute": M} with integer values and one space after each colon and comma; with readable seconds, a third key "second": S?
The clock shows {"hour": 4, "minute": 44}
